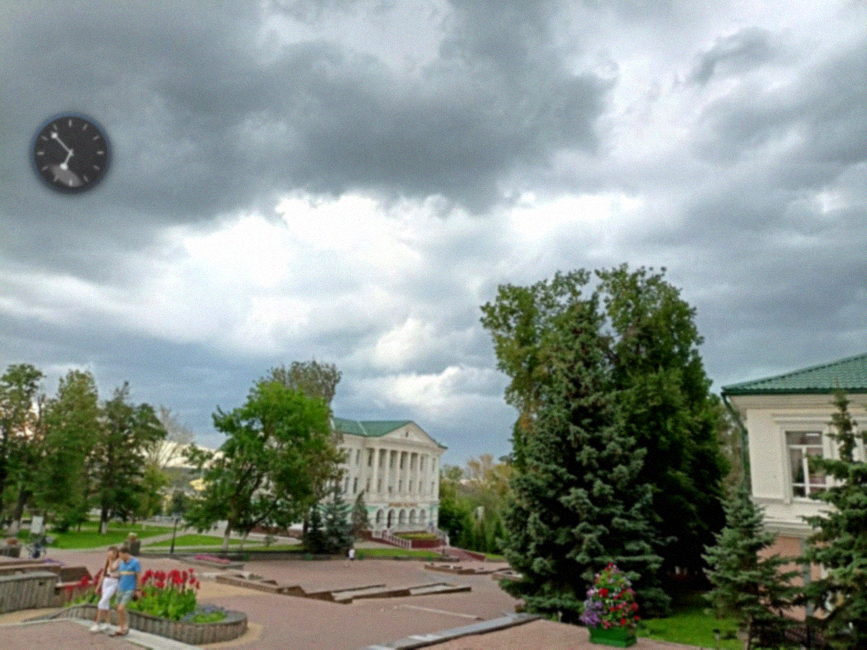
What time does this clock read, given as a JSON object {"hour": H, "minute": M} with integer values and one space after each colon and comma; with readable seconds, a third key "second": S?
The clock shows {"hour": 6, "minute": 53}
